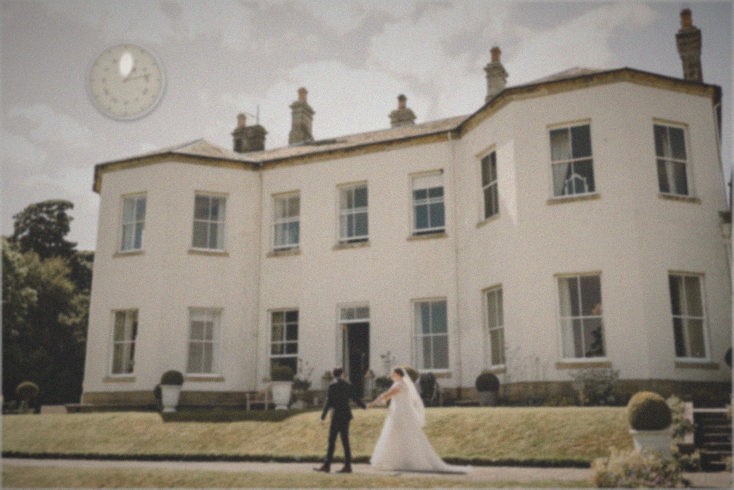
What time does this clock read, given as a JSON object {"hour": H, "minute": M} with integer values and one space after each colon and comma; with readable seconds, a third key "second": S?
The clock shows {"hour": 1, "minute": 13}
